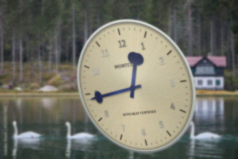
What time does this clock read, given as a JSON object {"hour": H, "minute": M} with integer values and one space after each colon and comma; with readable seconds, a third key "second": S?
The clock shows {"hour": 12, "minute": 44}
